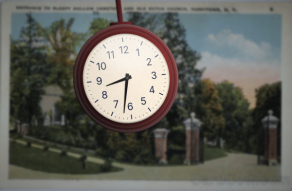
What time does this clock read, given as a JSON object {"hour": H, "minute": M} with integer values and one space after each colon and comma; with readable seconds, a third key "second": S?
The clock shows {"hour": 8, "minute": 32}
